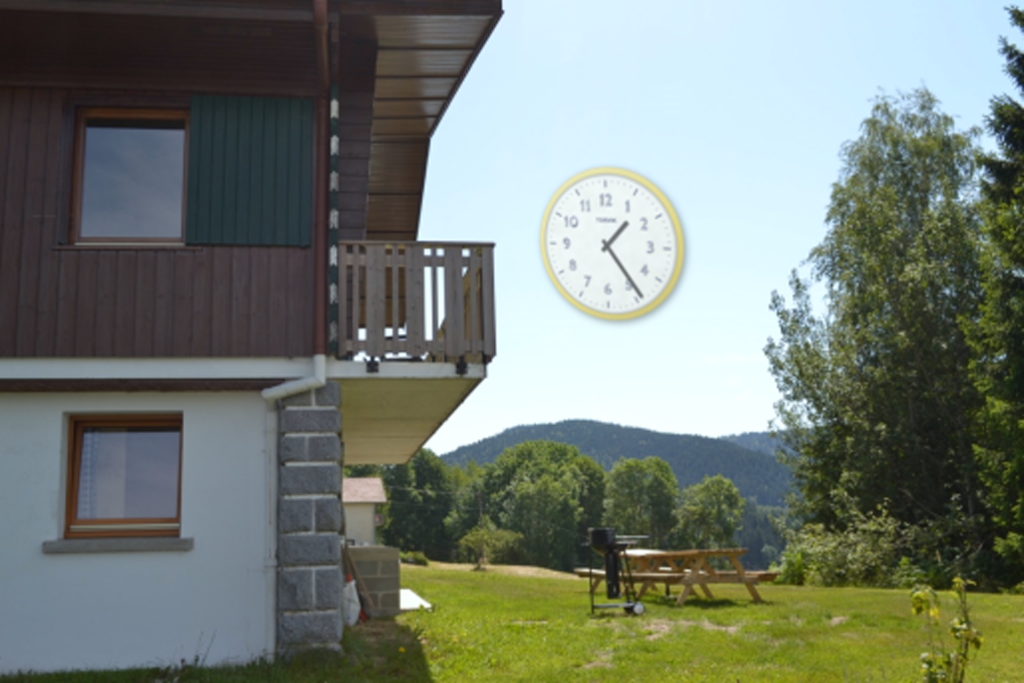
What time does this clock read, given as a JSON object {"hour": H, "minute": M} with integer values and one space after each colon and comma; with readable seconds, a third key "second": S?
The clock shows {"hour": 1, "minute": 24}
